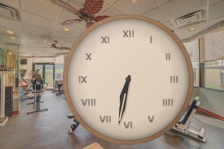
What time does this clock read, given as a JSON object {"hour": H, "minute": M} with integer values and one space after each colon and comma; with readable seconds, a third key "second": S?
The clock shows {"hour": 6, "minute": 32}
